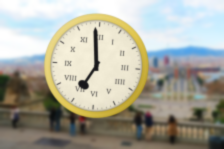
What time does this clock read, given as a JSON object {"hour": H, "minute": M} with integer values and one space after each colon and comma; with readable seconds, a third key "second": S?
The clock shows {"hour": 6, "minute": 59}
